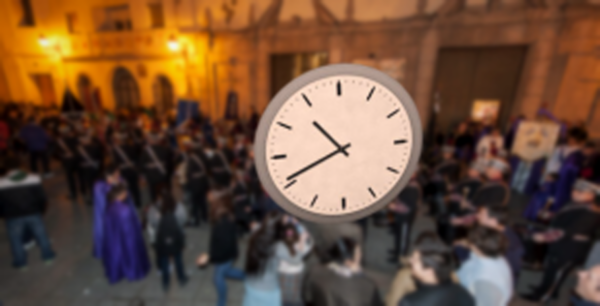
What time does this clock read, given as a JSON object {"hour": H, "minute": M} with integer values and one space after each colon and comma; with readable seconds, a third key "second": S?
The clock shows {"hour": 10, "minute": 41}
